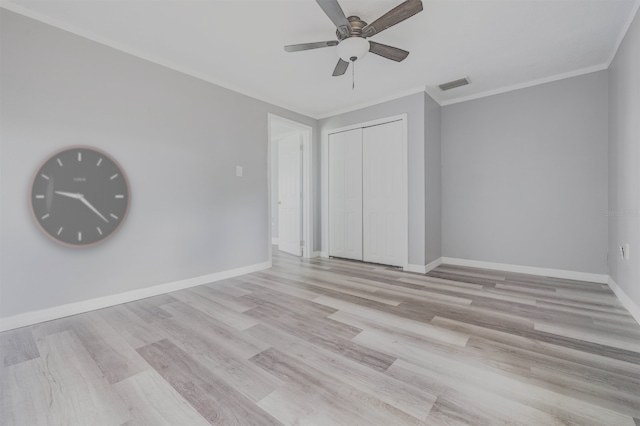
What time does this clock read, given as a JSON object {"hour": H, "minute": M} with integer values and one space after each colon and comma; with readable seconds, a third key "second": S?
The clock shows {"hour": 9, "minute": 22}
